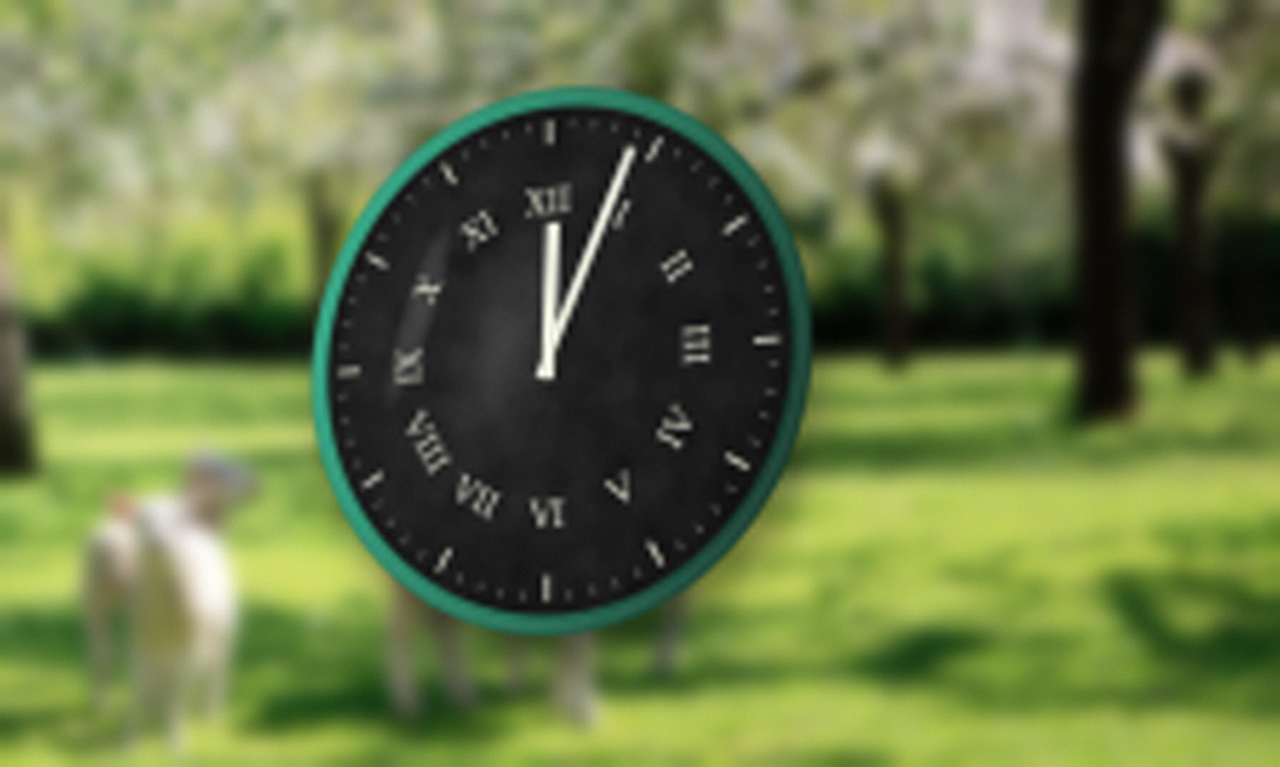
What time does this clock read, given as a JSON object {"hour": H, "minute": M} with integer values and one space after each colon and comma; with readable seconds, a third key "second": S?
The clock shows {"hour": 12, "minute": 4}
